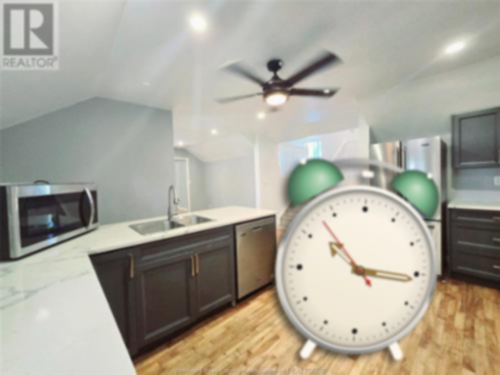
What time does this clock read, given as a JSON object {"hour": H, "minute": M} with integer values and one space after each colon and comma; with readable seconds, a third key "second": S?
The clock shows {"hour": 10, "minute": 15, "second": 53}
